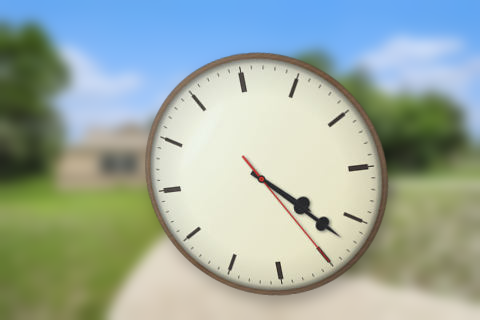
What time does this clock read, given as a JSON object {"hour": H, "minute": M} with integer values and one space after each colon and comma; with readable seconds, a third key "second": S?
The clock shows {"hour": 4, "minute": 22, "second": 25}
